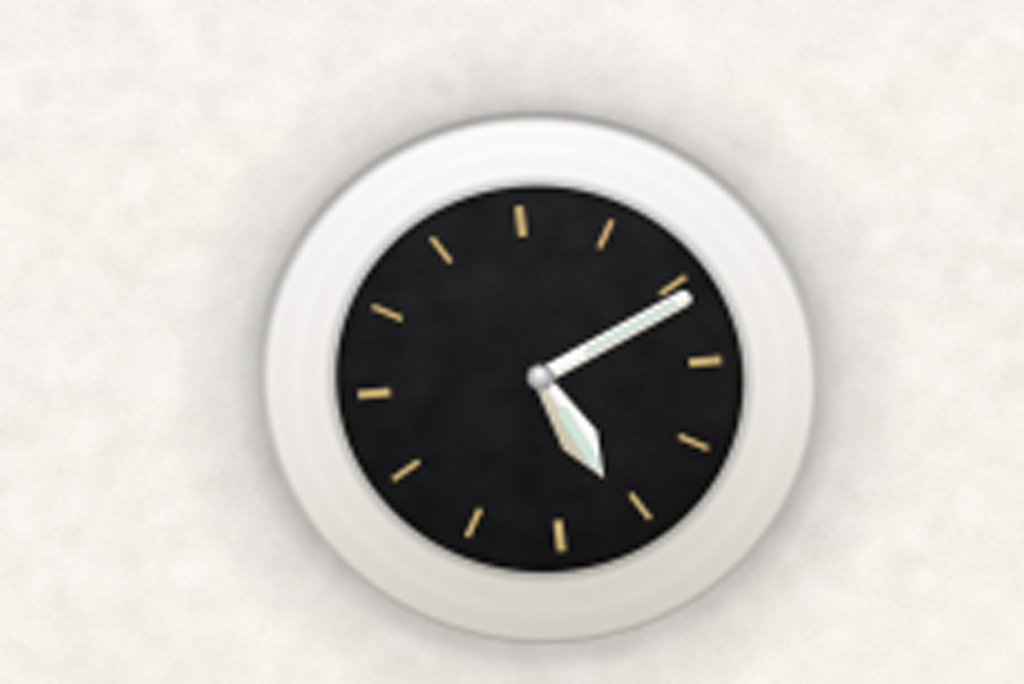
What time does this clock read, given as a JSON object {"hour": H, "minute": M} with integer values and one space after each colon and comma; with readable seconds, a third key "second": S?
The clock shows {"hour": 5, "minute": 11}
